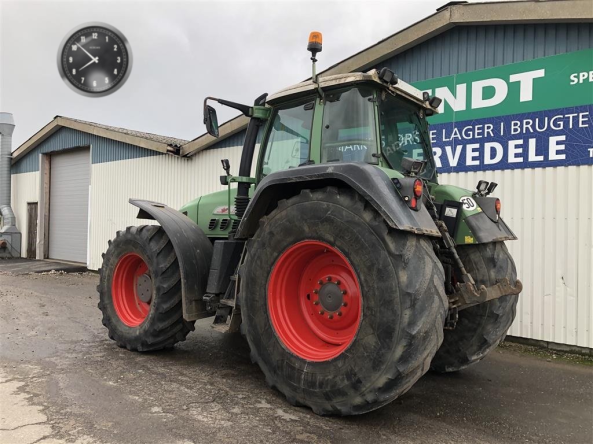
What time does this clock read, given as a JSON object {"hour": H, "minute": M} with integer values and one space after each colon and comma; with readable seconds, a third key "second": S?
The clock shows {"hour": 7, "minute": 52}
